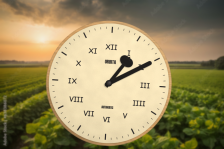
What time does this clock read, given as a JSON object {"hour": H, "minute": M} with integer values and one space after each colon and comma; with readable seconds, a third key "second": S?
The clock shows {"hour": 1, "minute": 10}
